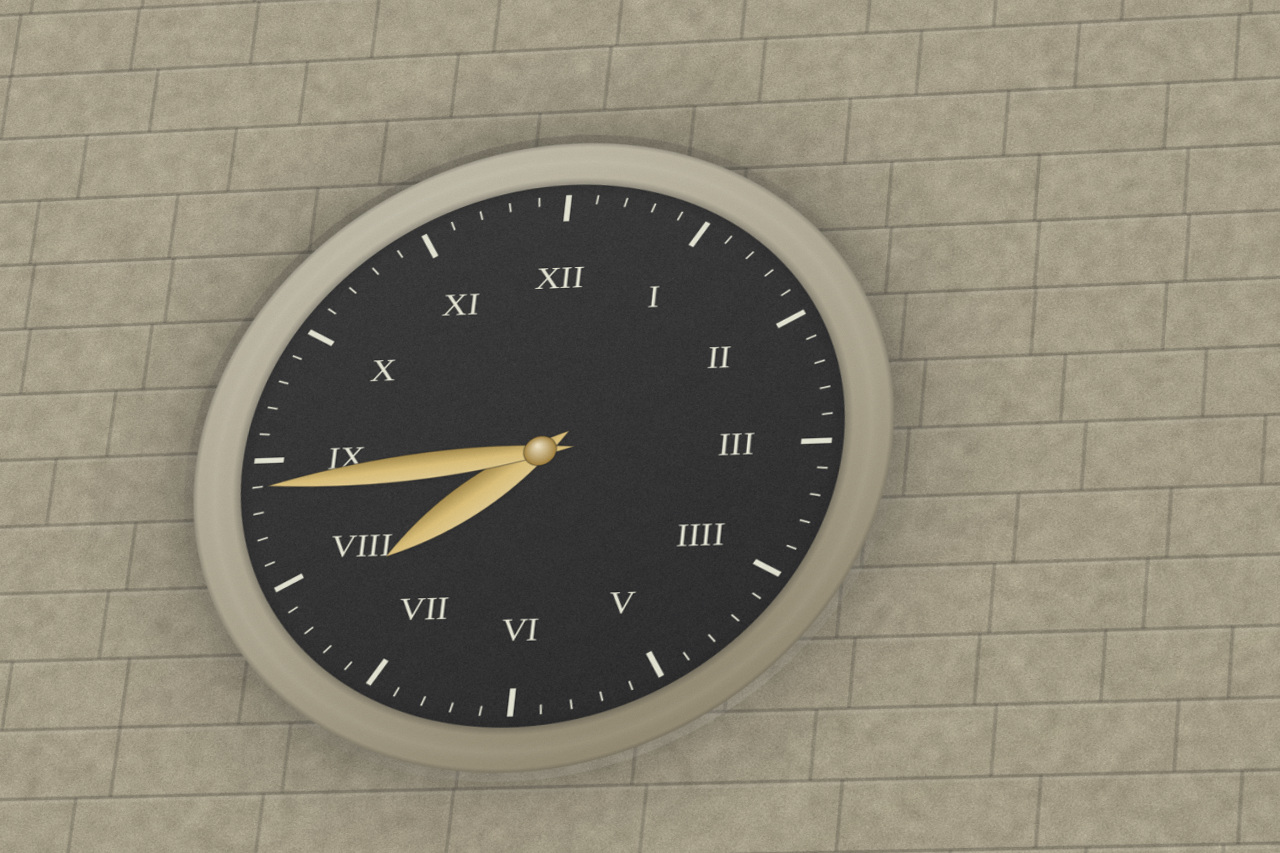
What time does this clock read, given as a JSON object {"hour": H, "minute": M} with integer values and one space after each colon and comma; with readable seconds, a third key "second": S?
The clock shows {"hour": 7, "minute": 44}
